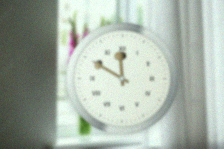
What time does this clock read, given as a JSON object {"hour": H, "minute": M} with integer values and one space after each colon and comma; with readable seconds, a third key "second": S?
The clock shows {"hour": 11, "minute": 50}
